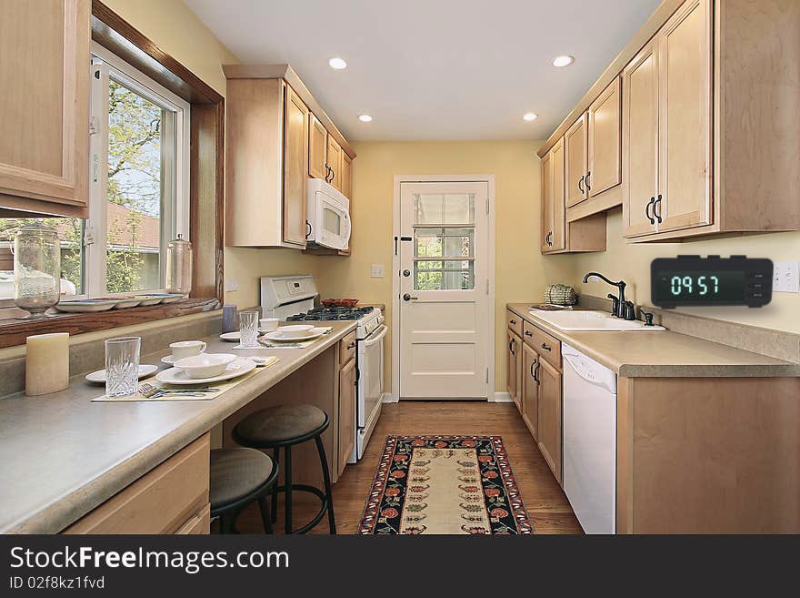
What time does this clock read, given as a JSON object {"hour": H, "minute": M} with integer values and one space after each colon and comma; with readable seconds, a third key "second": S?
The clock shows {"hour": 9, "minute": 57}
